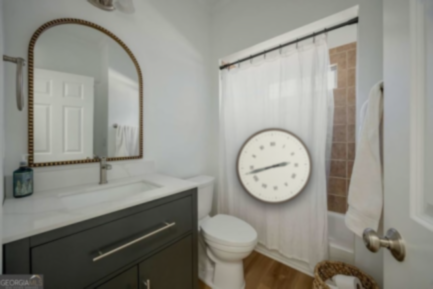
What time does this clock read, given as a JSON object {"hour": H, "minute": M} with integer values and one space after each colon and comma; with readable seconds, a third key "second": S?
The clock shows {"hour": 2, "minute": 43}
